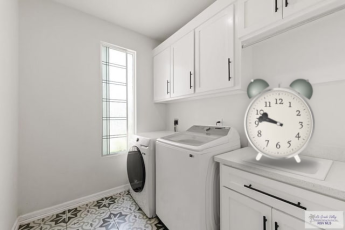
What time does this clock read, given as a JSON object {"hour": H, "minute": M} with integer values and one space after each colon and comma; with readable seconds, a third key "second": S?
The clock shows {"hour": 9, "minute": 47}
